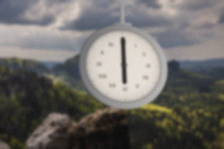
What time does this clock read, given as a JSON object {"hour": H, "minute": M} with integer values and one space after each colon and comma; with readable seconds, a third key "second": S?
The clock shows {"hour": 6, "minute": 0}
